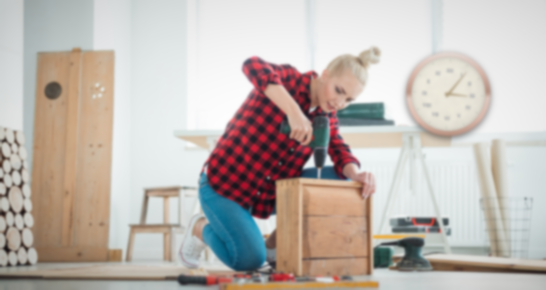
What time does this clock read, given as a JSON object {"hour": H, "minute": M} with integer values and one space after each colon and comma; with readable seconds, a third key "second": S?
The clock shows {"hour": 3, "minute": 6}
